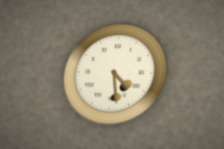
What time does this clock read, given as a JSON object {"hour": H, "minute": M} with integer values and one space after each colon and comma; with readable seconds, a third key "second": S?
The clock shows {"hour": 4, "minute": 28}
